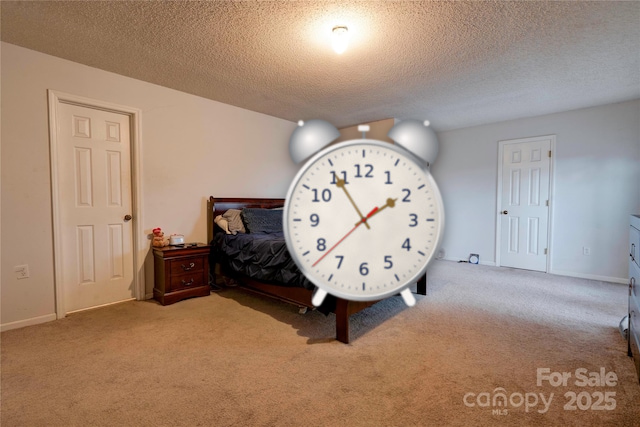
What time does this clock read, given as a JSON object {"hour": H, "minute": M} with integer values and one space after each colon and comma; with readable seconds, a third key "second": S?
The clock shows {"hour": 1, "minute": 54, "second": 38}
